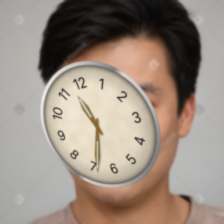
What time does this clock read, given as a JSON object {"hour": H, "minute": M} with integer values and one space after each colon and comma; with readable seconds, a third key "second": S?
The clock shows {"hour": 11, "minute": 34}
